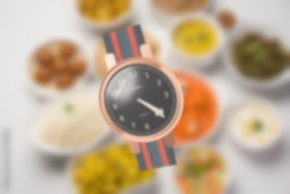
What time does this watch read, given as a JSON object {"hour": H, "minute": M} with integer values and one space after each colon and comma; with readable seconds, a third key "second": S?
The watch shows {"hour": 4, "minute": 23}
